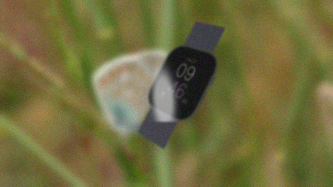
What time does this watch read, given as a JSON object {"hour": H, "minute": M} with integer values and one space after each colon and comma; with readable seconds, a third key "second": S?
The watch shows {"hour": 9, "minute": 46}
